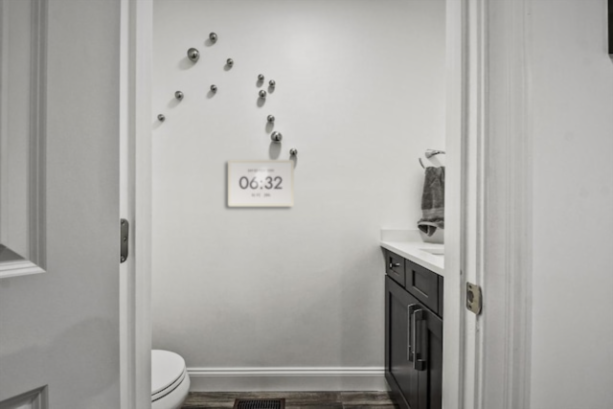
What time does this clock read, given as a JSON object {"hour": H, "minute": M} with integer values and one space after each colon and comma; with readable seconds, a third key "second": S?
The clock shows {"hour": 6, "minute": 32}
